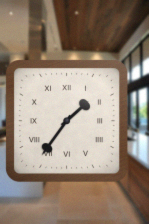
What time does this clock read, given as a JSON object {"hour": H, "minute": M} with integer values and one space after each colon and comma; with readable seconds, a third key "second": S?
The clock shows {"hour": 1, "minute": 36}
